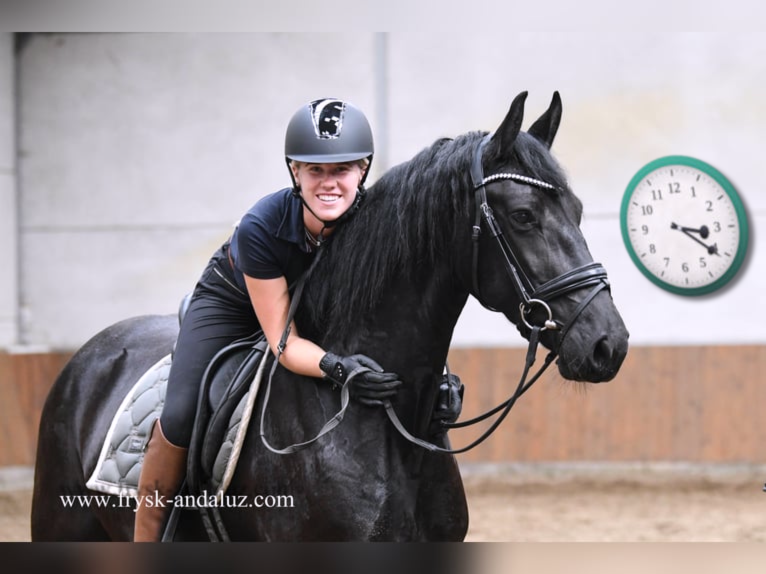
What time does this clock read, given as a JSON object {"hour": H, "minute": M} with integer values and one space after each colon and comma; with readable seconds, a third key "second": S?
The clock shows {"hour": 3, "minute": 21}
